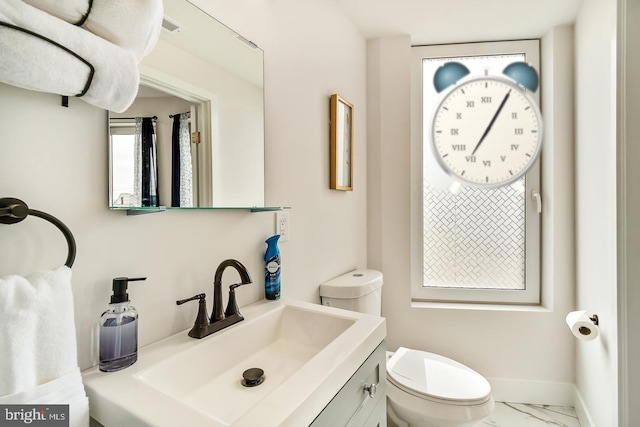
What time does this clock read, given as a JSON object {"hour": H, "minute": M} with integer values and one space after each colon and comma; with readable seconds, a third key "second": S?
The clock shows {"hour": 7, "minute": 5}
